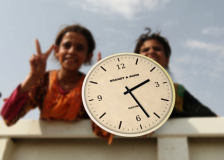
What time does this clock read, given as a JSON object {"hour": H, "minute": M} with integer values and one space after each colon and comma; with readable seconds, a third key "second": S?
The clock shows {"hour": 2, "minute": 27}
